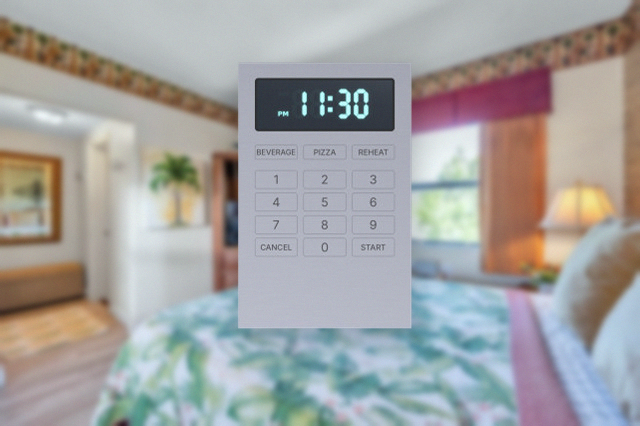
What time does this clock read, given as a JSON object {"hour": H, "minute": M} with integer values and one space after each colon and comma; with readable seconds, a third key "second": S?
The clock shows {"hour": 11, "minute": 30}
